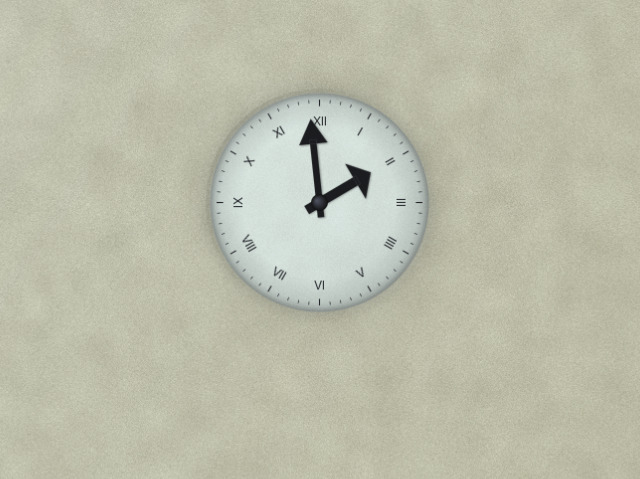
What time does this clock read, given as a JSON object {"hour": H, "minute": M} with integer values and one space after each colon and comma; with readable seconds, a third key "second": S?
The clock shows {"hour": 1, "minute": 59}
